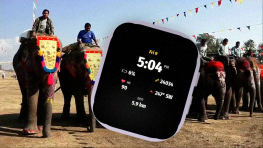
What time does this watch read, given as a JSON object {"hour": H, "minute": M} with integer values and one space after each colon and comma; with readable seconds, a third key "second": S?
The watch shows {"hour": 5, "minute": 4}
